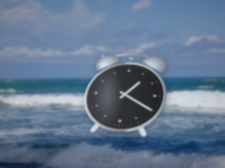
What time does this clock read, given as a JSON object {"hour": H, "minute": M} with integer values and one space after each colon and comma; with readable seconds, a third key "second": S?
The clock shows {"hour": 1, "minute": 20}
